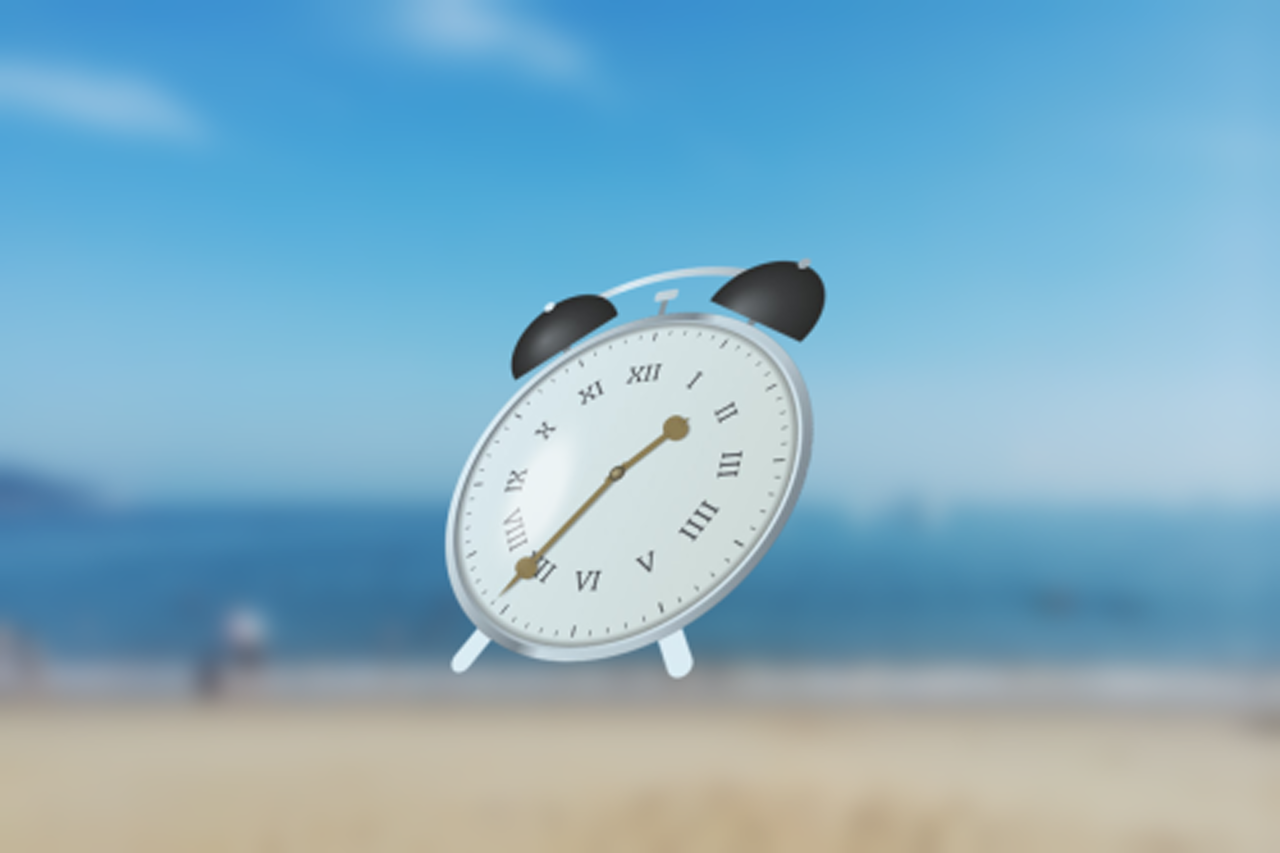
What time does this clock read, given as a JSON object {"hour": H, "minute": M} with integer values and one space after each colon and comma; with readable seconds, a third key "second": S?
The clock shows {"hour": 1, "minute": 36}
